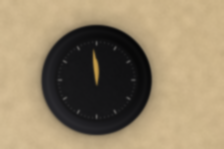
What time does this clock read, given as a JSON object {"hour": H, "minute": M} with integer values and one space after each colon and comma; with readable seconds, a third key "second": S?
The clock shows {"hour": 11, "minute": 59}
